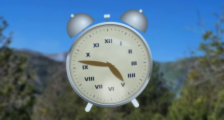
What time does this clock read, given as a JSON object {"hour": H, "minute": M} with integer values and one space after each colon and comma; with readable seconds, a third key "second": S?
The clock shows {"hour": 4, "minute": 47}
